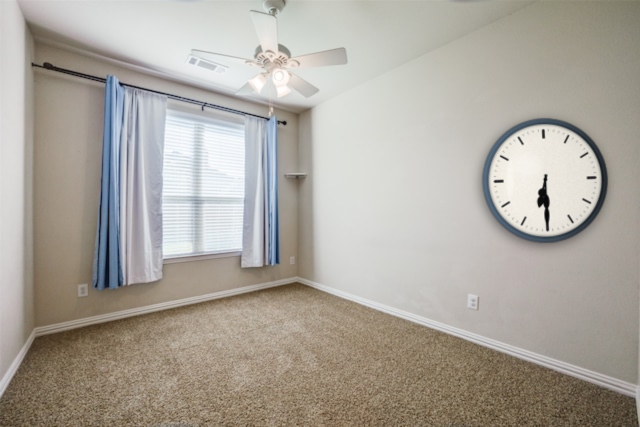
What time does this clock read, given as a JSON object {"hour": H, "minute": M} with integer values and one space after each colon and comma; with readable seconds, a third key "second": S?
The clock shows {"hour": 6, "minute": 30}
